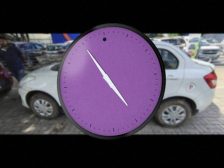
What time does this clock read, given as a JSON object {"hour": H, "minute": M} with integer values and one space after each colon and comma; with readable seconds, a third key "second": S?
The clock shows {"hour": 4, "minute": 55}
